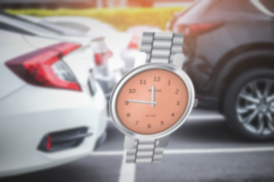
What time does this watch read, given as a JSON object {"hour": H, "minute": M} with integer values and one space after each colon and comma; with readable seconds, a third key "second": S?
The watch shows {"hour": 11, "minute": 46}
